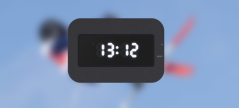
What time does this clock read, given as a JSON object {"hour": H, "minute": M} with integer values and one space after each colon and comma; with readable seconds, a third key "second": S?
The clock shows {"hour": 13, "minute": 12}
